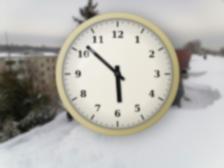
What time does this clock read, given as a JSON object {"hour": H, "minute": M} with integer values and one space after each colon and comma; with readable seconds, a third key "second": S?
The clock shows {"hour": 5, "minute": 52}
